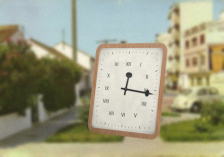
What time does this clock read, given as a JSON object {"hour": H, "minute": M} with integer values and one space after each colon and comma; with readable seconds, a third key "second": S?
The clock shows {"hour": 12, "minute": 16}
